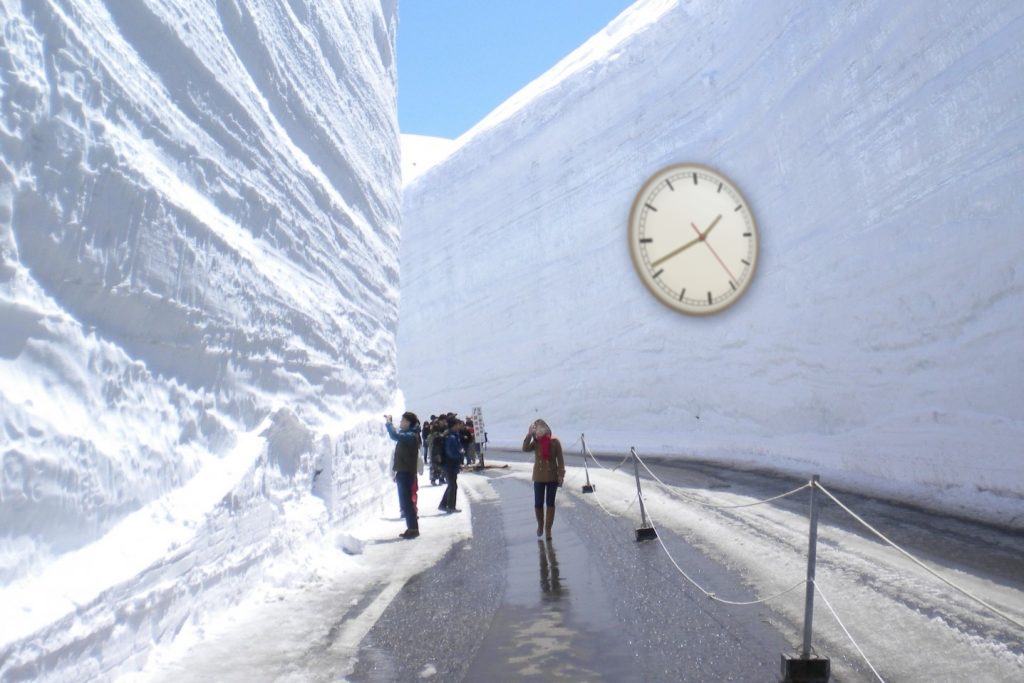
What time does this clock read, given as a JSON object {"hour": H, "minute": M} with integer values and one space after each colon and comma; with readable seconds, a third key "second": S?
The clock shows {"hour": 1, "minute": 41, "second": 24}
